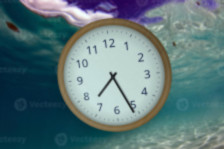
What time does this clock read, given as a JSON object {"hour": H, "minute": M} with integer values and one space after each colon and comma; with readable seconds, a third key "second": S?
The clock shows {"hour": 7, "minute": 26}
